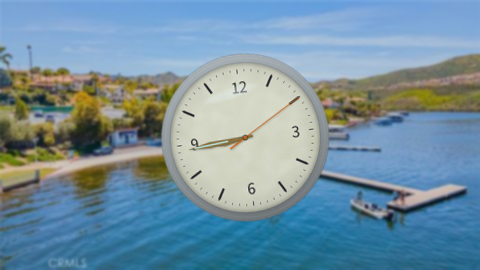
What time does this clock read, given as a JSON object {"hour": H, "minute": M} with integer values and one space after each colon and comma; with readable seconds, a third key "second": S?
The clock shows {"hour": 8, "minute": 44, "second": 10}
